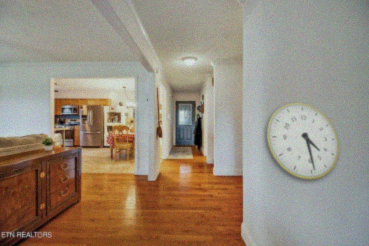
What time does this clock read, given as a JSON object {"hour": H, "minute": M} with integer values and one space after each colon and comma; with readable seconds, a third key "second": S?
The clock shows {"hour": 4, "minute": 29}
